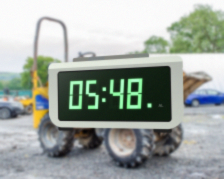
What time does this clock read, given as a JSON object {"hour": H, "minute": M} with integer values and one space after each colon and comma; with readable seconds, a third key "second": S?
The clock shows {"hour": 5, "minute": 48}
